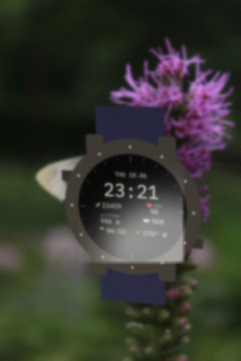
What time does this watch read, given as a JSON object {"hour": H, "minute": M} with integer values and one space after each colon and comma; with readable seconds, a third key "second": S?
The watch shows {"hour": 23, "minute": 21}
